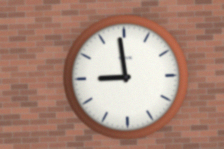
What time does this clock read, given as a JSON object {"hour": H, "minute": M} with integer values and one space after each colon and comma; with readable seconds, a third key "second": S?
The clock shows {"hour": 8, "minute": 59}
